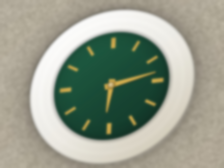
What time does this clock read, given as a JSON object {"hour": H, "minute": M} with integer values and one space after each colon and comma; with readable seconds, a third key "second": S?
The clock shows {"hour": 6, "minute": 13}
